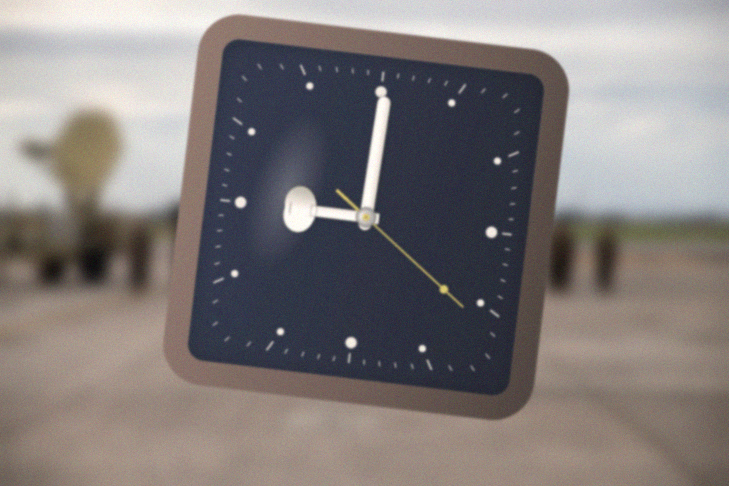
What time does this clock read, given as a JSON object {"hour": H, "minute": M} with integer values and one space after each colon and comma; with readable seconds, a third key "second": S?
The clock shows {"hour": 9, "minute": 0, "second": 21}
